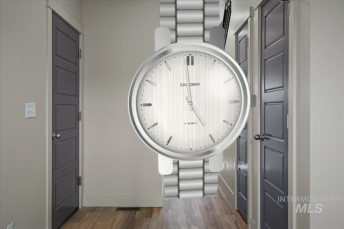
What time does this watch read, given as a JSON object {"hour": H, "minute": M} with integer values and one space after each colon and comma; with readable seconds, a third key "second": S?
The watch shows {"hour": 4, "minute": 59}
